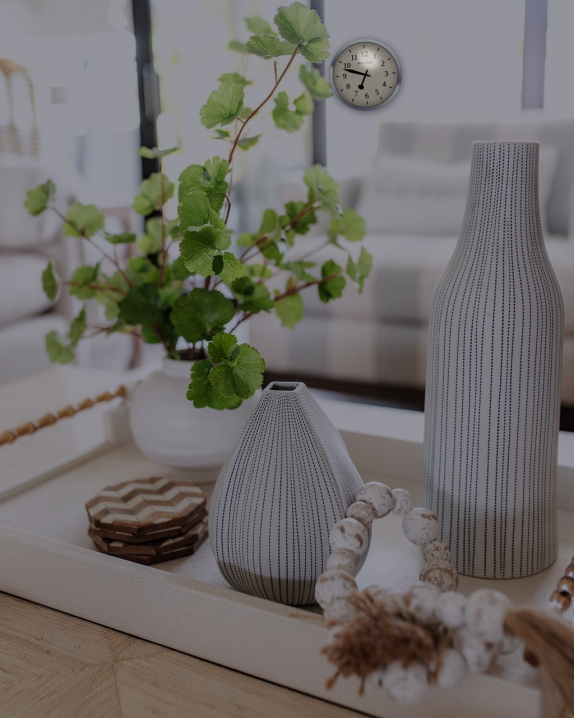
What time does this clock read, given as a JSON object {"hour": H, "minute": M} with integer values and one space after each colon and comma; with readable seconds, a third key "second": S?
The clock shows {"hour": 6, "minute": 48}
